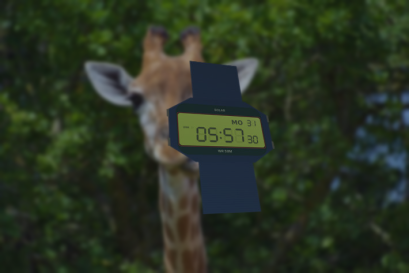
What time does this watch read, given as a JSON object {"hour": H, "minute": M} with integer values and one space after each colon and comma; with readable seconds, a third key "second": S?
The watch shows {"hour": 5, "minute": 57, "second": 30}
